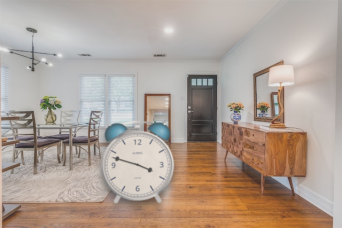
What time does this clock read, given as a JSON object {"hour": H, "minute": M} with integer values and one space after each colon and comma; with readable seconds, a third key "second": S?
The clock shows {"hour": 3, "minute": 48}
